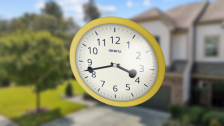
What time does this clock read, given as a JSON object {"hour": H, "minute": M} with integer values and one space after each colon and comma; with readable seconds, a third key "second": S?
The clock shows {"hour": 3, "minute": 42}
